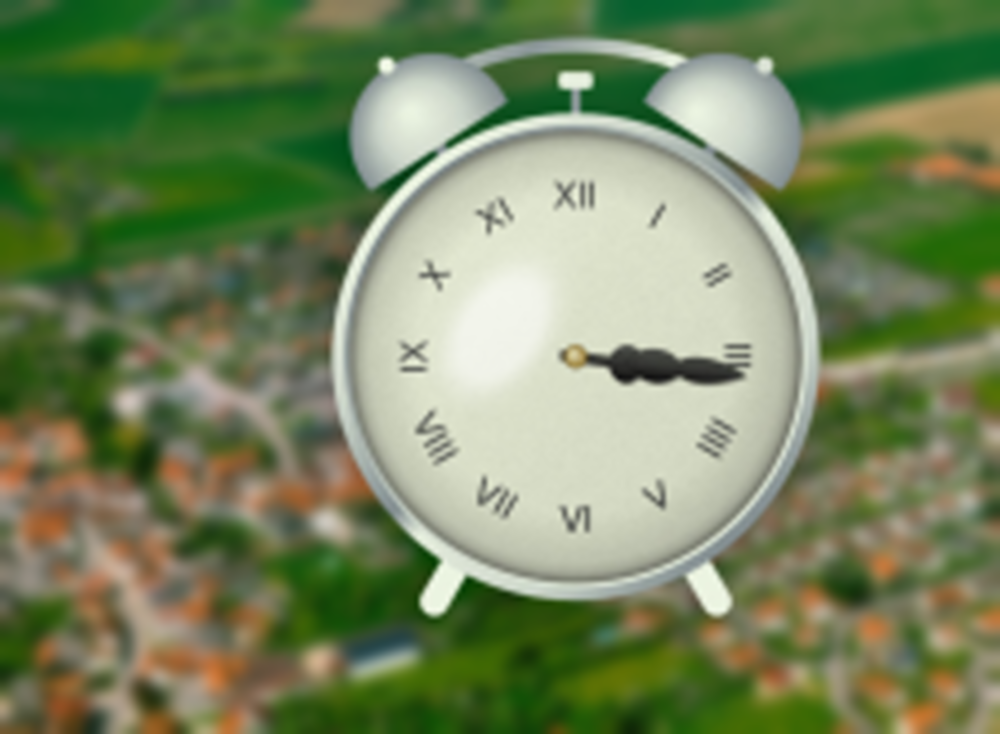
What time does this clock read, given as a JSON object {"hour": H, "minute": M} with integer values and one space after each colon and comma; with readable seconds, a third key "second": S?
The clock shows {"hour": 3, "minute": 16}
